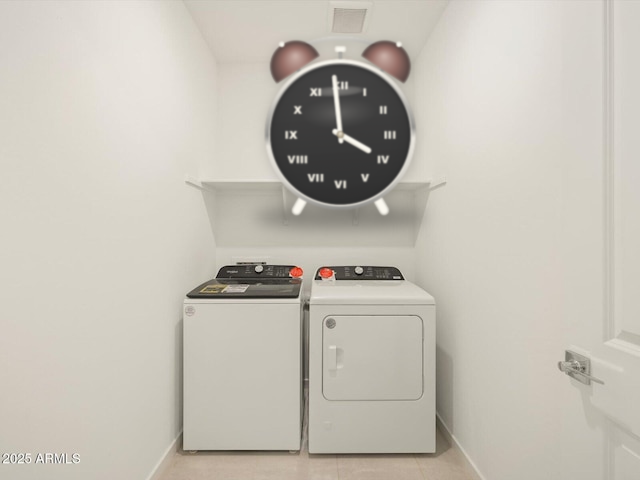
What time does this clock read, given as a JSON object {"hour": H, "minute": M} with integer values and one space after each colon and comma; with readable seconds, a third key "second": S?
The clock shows {"hour": 3, "minute": 59}
